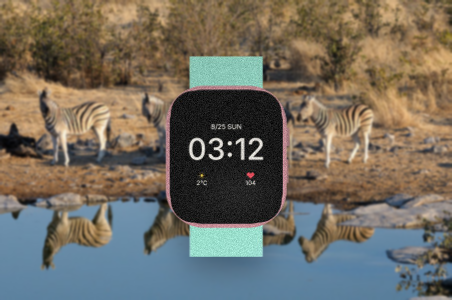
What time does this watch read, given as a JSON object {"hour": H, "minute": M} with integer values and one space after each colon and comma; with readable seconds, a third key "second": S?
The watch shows {"hour": 3, "minute": 12}
